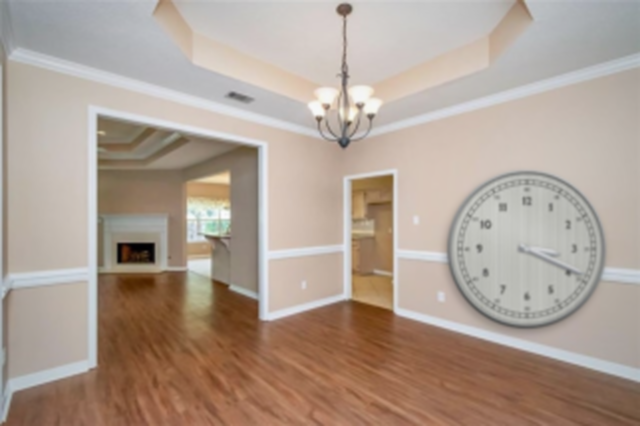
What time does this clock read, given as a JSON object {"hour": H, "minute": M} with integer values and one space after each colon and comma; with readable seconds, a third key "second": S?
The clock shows {"hour": 3, "minute": 19}
